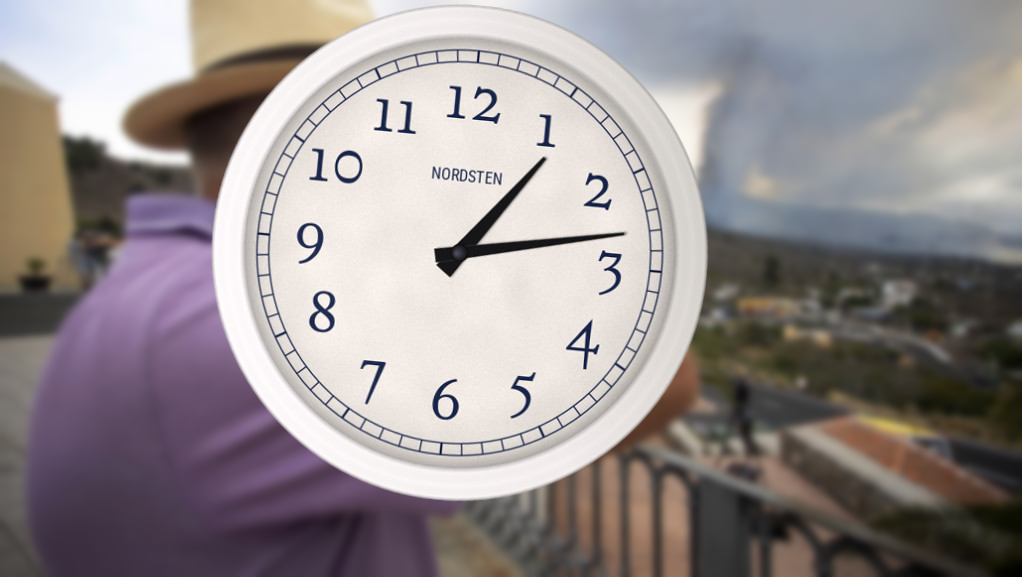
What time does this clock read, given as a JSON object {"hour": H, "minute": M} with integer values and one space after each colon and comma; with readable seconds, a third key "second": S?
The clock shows {"hour": 1, "minute": 13}
